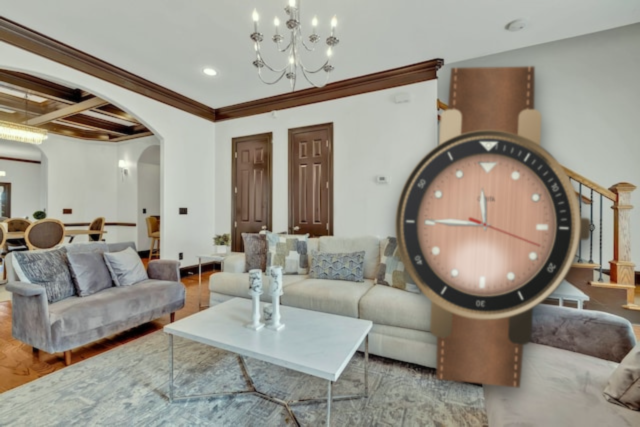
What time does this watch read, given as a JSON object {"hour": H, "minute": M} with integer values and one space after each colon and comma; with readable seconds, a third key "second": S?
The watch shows {"hour": 11, "minute": 45, "second": 18}
